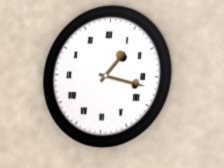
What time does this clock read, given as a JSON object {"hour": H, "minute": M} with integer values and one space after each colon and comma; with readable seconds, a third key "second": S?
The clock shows {"hour": 1, "minute": 17}
